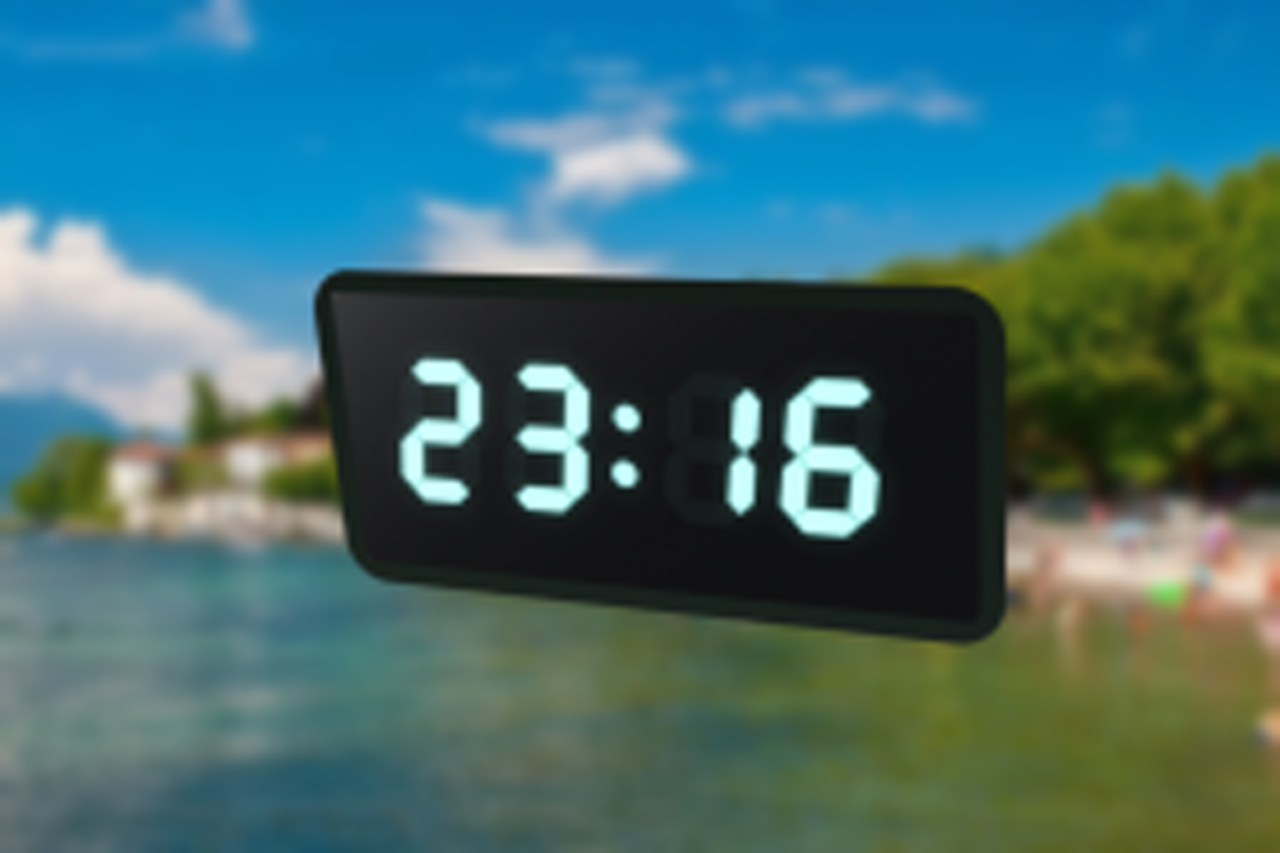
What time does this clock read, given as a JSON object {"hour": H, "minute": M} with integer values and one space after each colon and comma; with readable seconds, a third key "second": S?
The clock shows {"hour": 23, "minute": 16}
